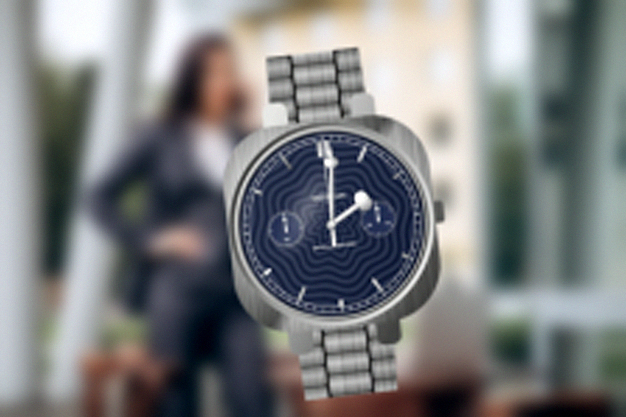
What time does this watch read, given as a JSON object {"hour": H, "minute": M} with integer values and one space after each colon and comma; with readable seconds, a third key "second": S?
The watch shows {"hour": 2, "minute": 1}
